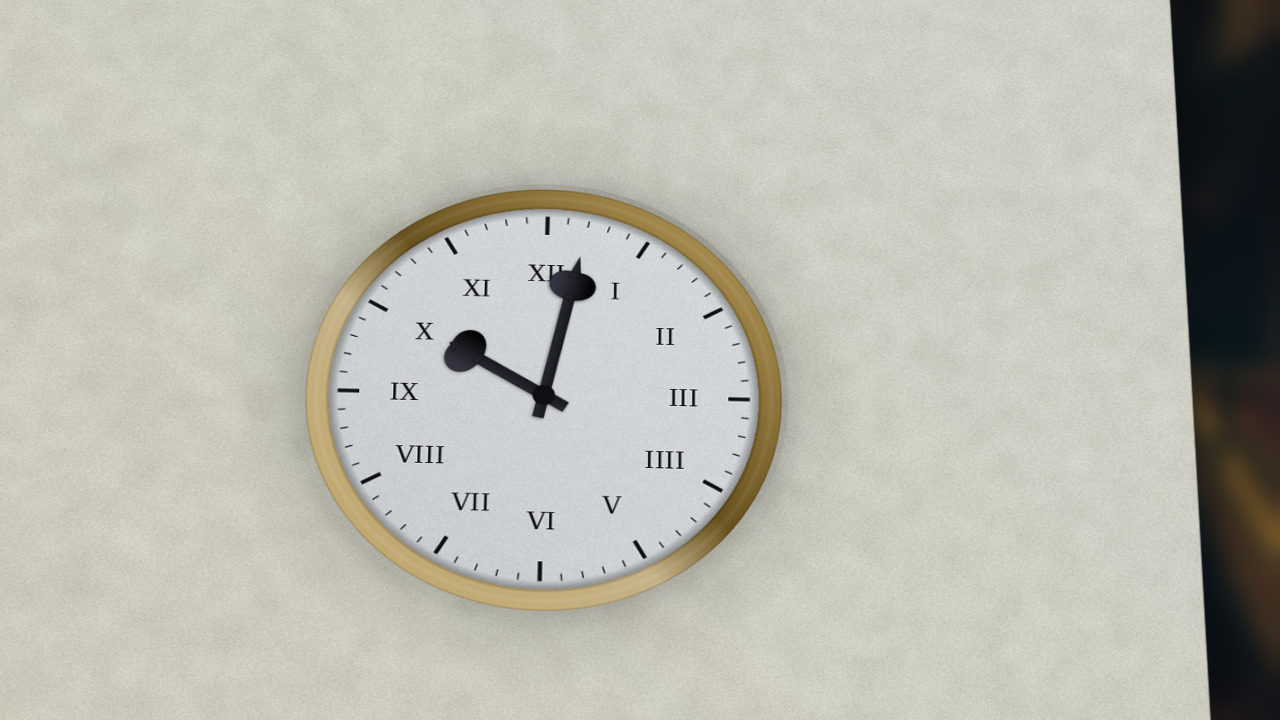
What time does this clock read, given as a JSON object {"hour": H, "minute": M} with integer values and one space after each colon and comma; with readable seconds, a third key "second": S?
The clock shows {"hour": 10, "minute": 2}
